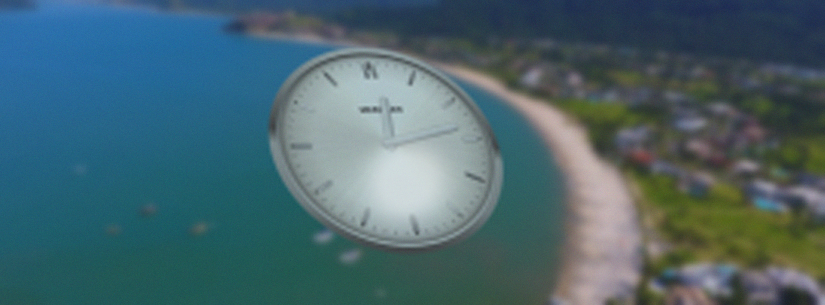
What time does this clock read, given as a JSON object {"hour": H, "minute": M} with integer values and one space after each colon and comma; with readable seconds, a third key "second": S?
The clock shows {"hour": 12, "minute": 13}
